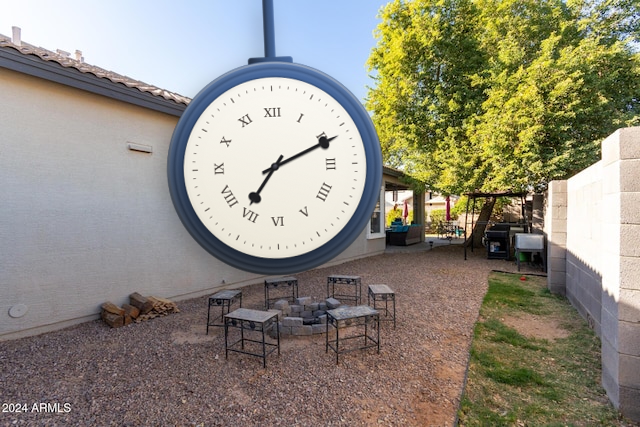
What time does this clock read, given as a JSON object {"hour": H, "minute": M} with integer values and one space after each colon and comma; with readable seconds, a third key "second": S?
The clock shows {"hour": 7, "minute": 11}
